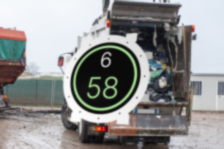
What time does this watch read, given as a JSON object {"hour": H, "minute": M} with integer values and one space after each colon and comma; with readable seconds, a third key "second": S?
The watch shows {"hour": 6, "minute": 58}
